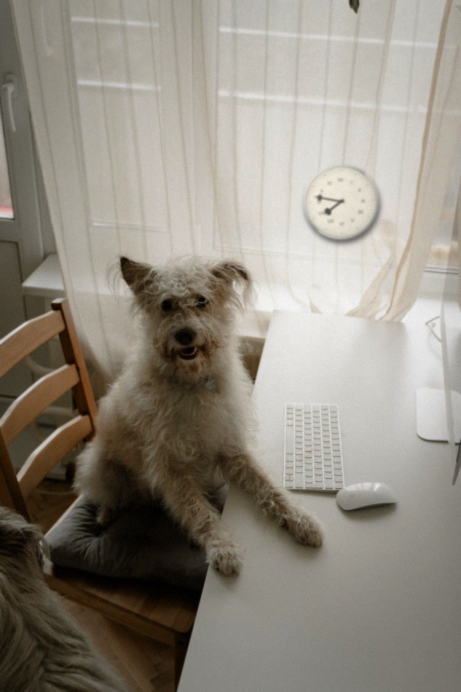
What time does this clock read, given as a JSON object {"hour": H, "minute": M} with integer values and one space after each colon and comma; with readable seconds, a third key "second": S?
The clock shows {"hour": 7, "minute": 47}
